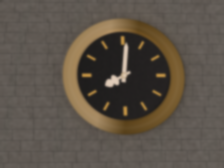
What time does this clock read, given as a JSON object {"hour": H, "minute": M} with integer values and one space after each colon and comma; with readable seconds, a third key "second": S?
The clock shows {"hour": 8, "minute": 1}
